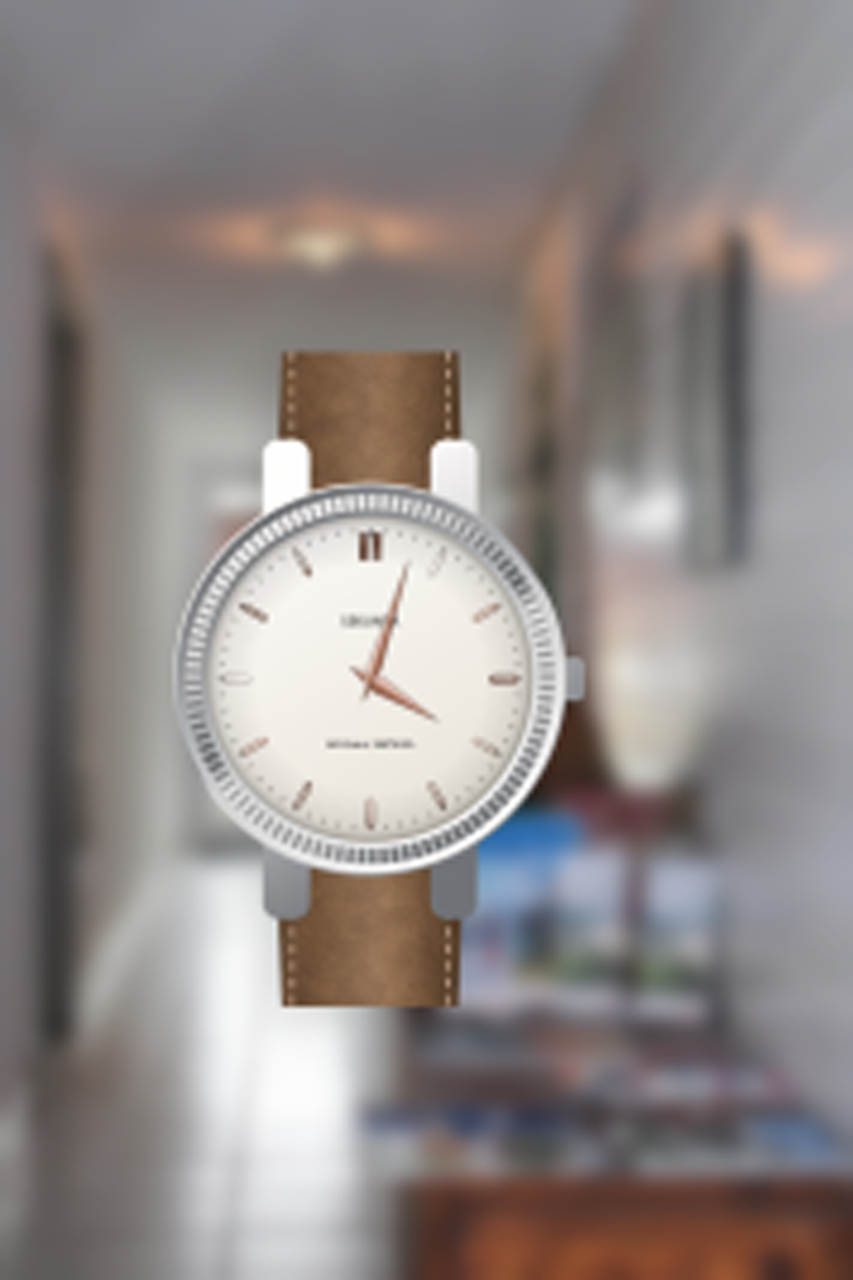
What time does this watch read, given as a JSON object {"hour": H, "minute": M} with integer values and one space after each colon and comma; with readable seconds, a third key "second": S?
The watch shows {"hour": 4, "minute": 3}
